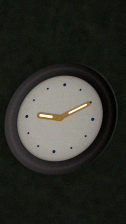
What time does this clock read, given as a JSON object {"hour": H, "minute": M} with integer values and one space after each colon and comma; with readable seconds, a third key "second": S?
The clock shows {"hour": 9, "minute": 10}
